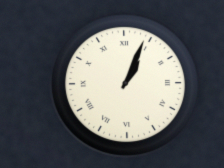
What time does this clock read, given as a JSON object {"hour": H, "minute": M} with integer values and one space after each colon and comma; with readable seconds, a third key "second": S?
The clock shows {"hour": 1, "minute": 4}
